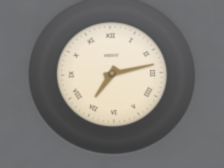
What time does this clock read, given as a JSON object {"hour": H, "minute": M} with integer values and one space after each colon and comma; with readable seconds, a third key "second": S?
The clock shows {"hour": 7, "minute": 13}
